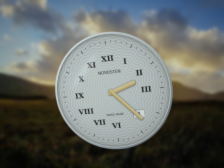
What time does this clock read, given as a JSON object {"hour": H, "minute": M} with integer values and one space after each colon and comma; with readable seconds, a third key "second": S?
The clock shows {"hour": 2, "minute": 23}
